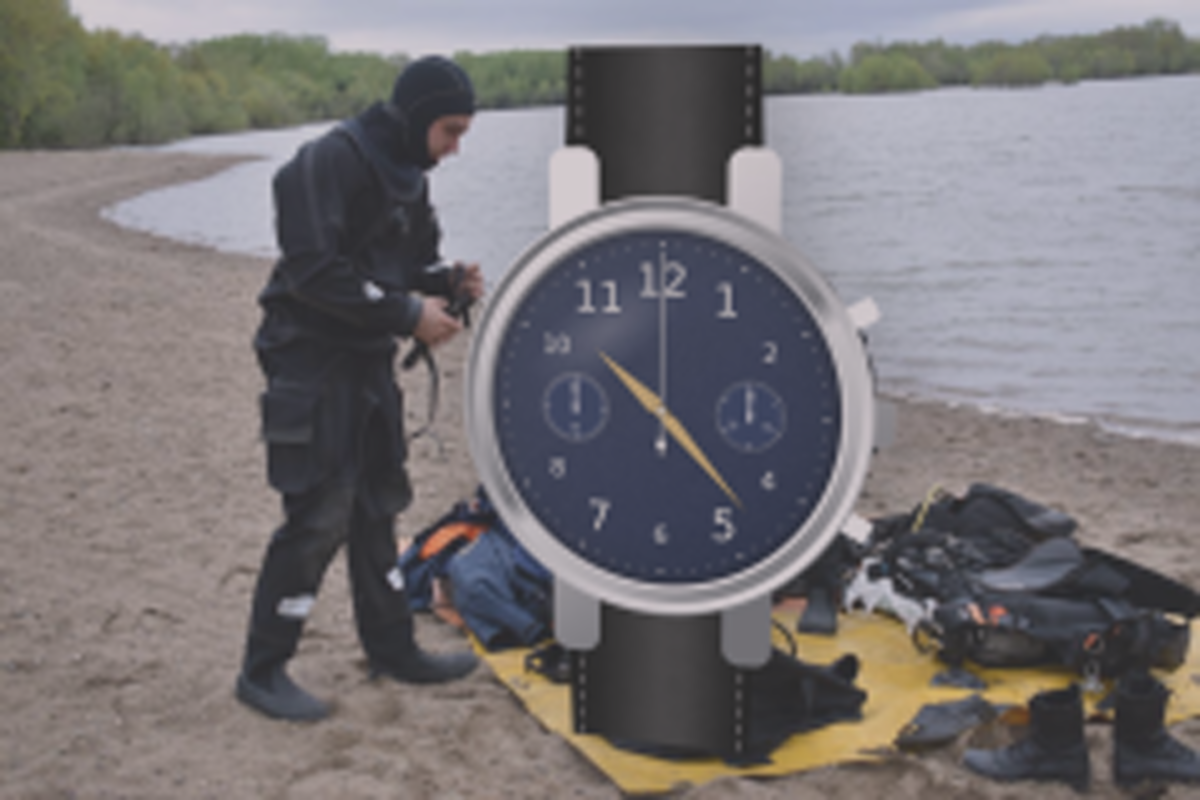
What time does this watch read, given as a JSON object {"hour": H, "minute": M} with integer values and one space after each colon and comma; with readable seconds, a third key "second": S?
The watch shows {"hour": 10, "minute": 23}
